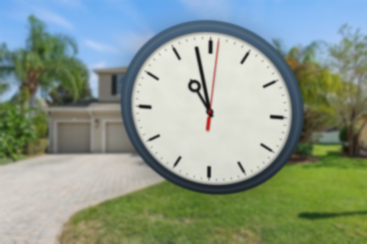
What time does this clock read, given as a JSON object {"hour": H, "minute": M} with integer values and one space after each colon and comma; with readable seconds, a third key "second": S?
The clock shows {"hour": 10, "minute": 58, "second": 1}
